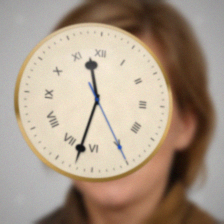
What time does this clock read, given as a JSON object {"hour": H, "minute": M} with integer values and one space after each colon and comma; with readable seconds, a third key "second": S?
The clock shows {"hour": 11, "minute": 32, "second": 25}
